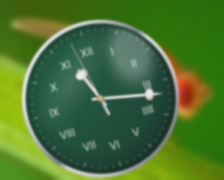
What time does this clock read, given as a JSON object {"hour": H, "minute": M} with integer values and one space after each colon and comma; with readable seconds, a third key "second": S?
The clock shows {"hour": 11, "minute": 16, "second": 58}
